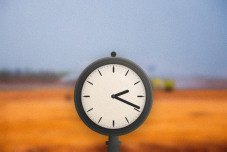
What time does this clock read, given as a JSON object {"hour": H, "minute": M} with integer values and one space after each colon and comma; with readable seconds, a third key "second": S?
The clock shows {"hour": 2, "minute": 19}
